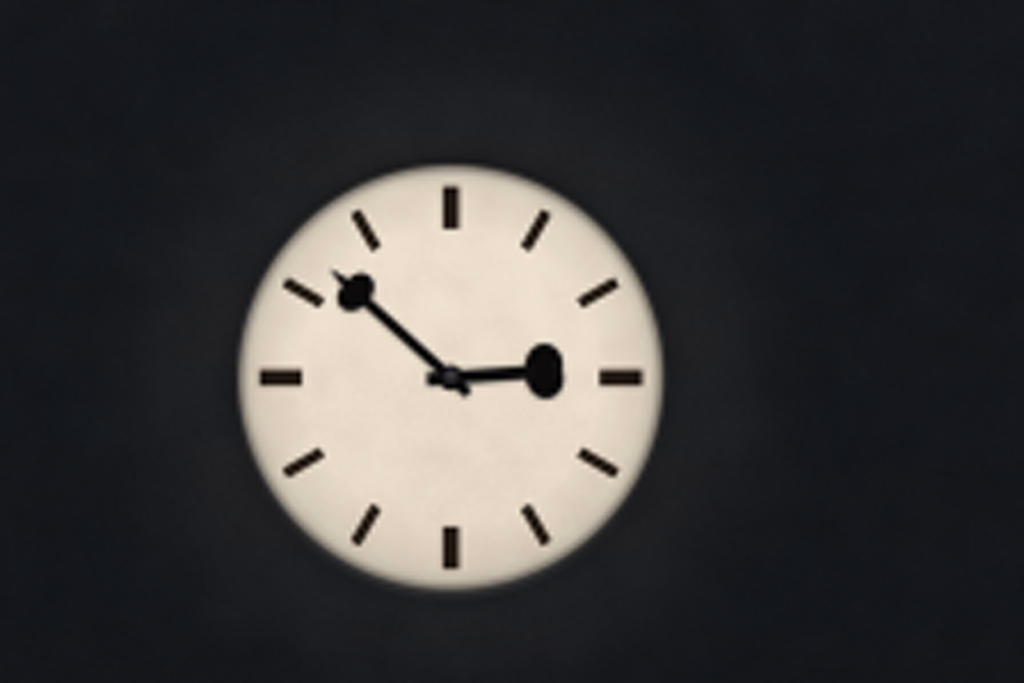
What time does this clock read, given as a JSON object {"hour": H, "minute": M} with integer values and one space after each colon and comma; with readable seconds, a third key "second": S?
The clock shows {"hour": 2, "minute": 52}
